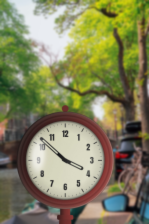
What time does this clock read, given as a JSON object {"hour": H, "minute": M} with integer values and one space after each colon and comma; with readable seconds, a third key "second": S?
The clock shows {"hour": 3, "minute": 52}
